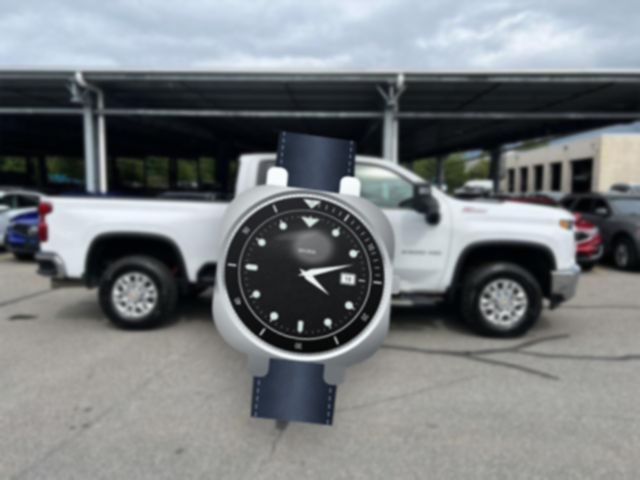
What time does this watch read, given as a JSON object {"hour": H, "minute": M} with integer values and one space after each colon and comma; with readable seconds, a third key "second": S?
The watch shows {"hour": 4, "minute": 12}
